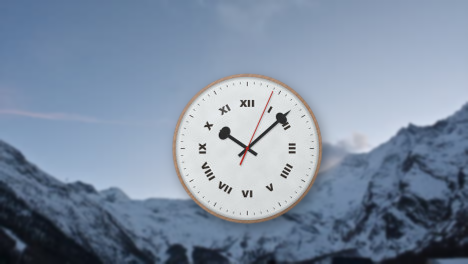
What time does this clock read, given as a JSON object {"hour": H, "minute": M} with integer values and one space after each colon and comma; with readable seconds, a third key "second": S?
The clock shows {"hour": 10, "minute": 8, "second": 4}
